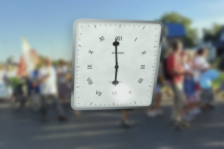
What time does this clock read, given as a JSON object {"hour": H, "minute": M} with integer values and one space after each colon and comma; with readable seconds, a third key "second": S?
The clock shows {"hour": 5, "minute": 59}
